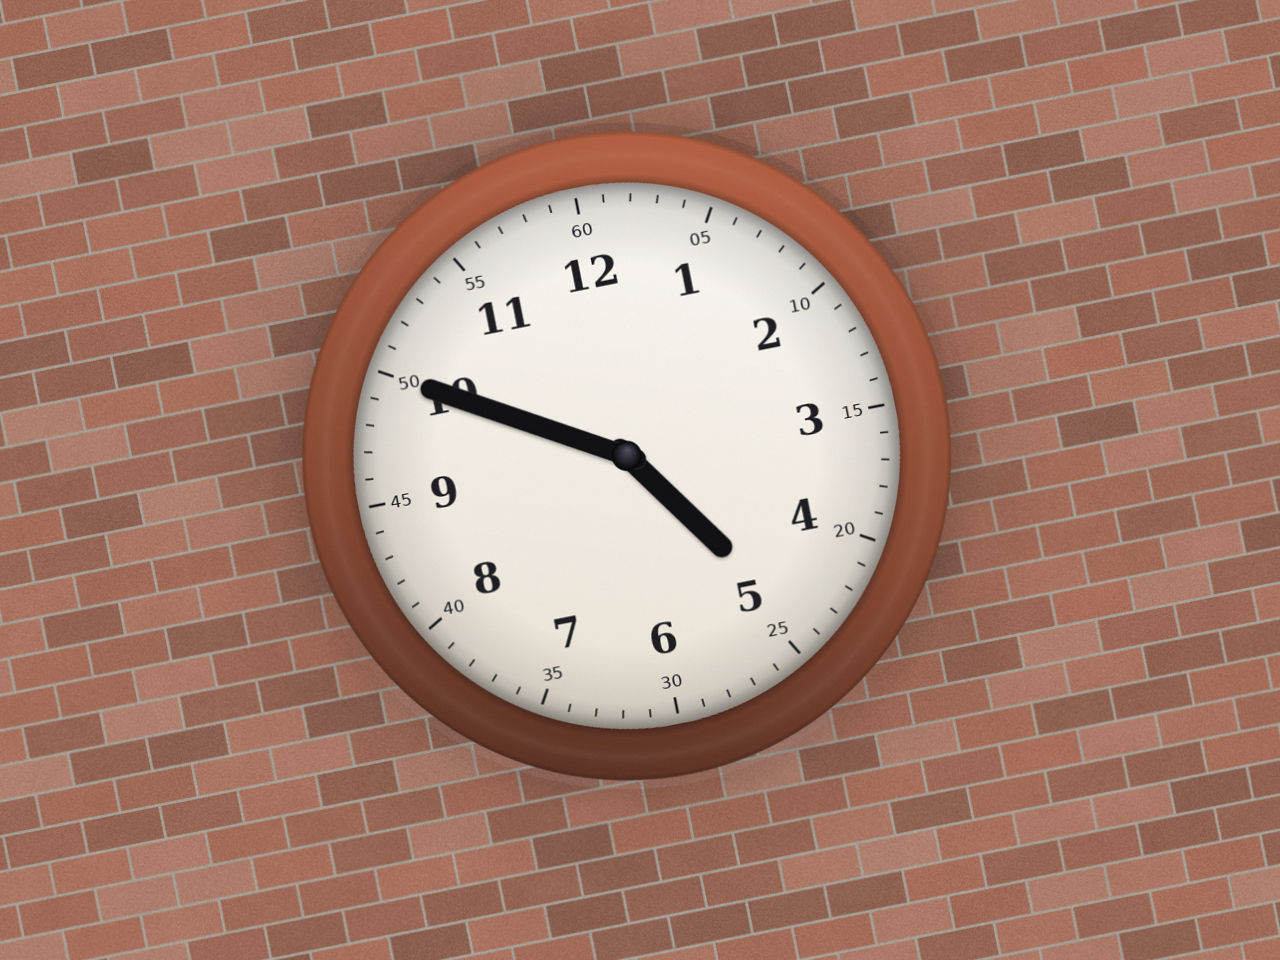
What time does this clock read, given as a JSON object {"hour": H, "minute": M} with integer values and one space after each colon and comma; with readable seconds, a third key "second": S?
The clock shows {"hour": 4, "minute": 50}
